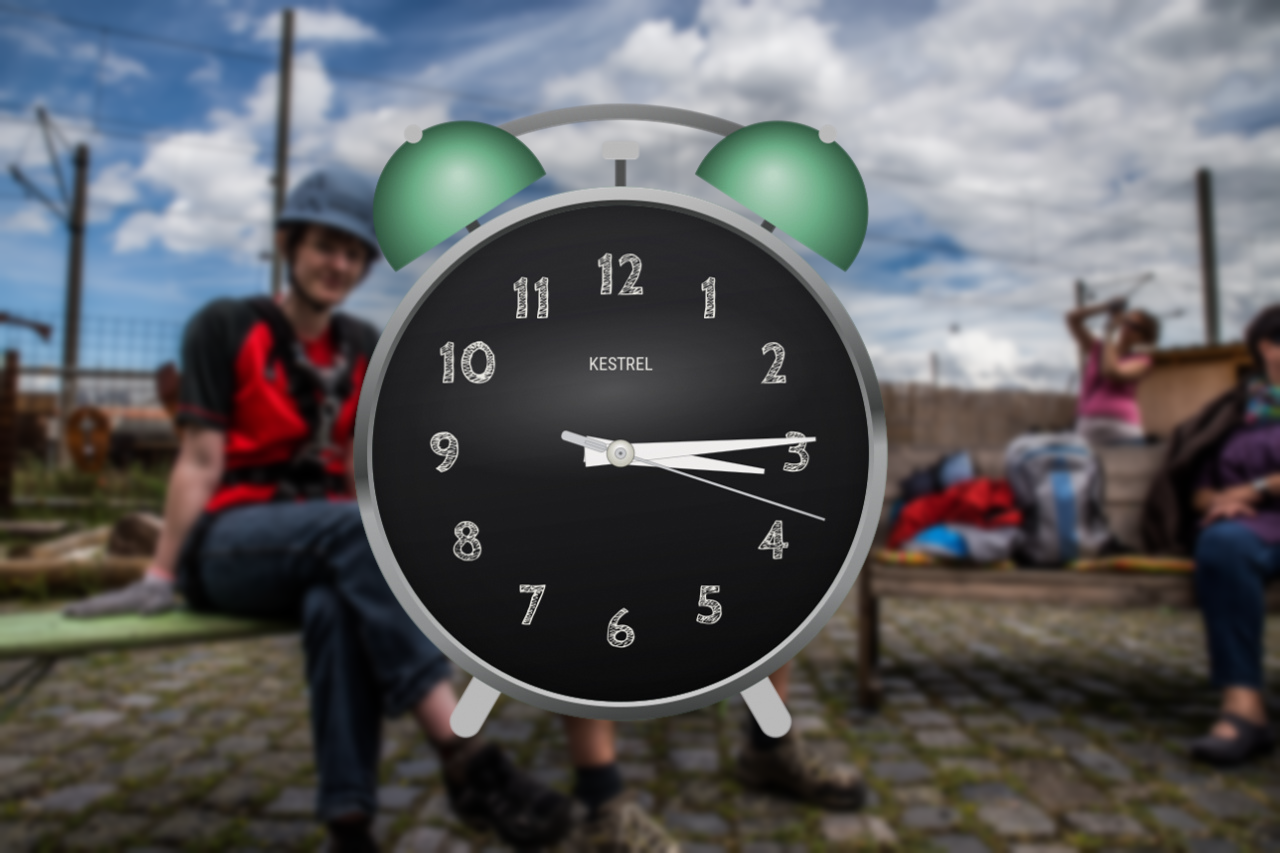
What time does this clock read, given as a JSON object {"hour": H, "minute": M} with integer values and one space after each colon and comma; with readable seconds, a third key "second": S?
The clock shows {"hour": 3, "minute": 14, "second": 18}
